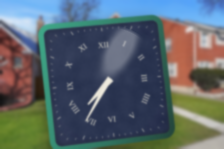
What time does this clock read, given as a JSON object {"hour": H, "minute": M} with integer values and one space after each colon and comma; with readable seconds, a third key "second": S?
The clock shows {"hour": 7, "minute": 36}
